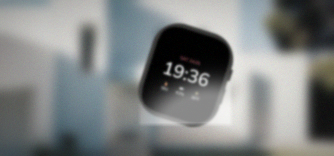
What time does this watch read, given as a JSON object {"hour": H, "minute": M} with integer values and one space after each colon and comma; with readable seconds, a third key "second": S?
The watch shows {"hour": 19, "minute": 36}
